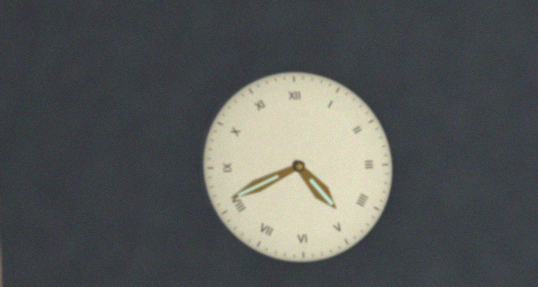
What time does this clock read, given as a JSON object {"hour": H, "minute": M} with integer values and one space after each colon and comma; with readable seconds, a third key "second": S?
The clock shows {"hour": 4, "minute": 41}
